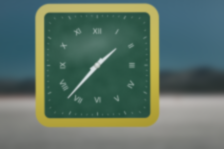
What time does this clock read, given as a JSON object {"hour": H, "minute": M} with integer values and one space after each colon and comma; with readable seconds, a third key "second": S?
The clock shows {"hour": 1, "minute": 37}
